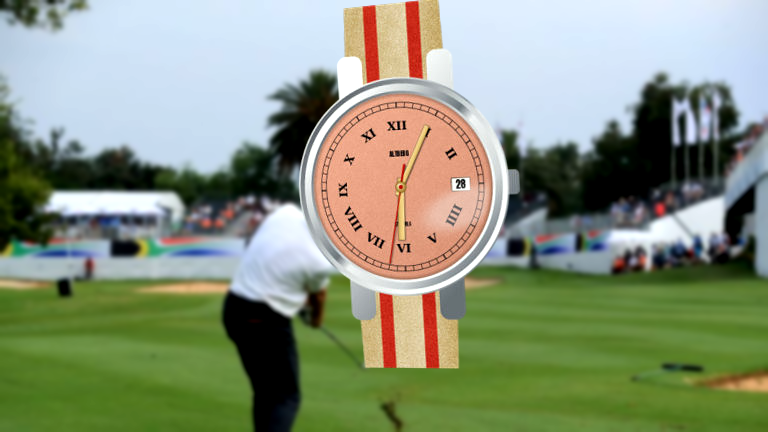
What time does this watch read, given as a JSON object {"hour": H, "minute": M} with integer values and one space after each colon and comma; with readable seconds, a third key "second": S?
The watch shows {"hour": 6, "minute": 4, "second": 32}
